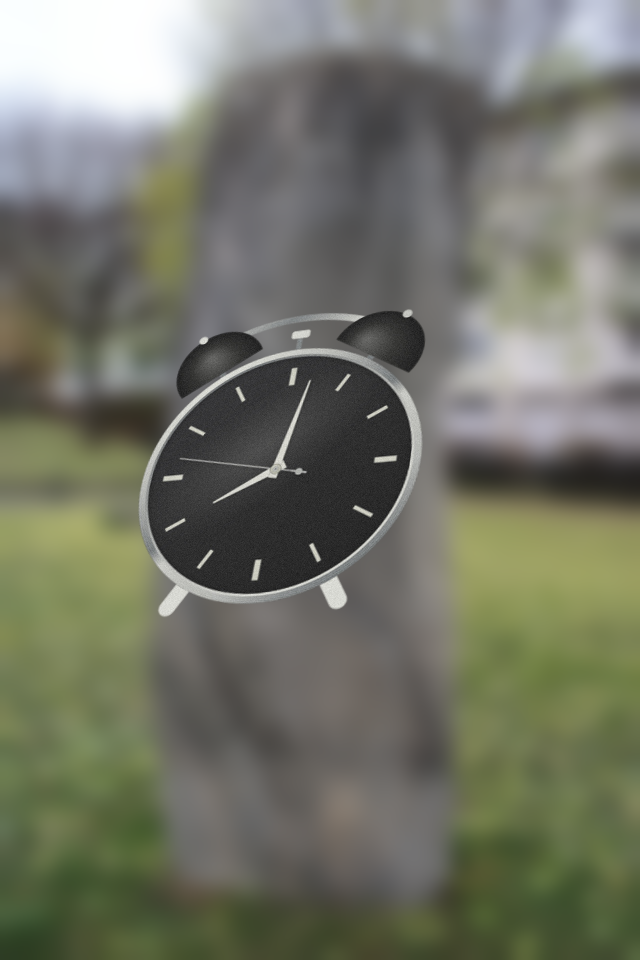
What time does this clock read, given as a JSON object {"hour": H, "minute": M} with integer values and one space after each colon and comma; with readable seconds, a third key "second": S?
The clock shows {"hour": 8, "minute": 1, "second": 47}
